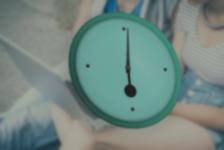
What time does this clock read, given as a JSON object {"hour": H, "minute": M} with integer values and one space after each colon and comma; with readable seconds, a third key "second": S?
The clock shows {"hour": 6, "minute": 1}
